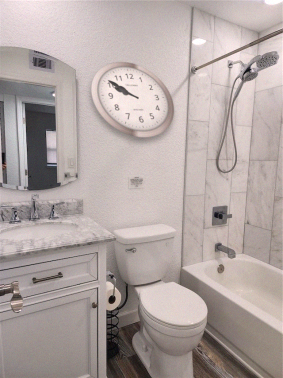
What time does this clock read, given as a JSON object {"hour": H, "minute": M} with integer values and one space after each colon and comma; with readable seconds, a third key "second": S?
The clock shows {"hour": 9, "minute": 51}
